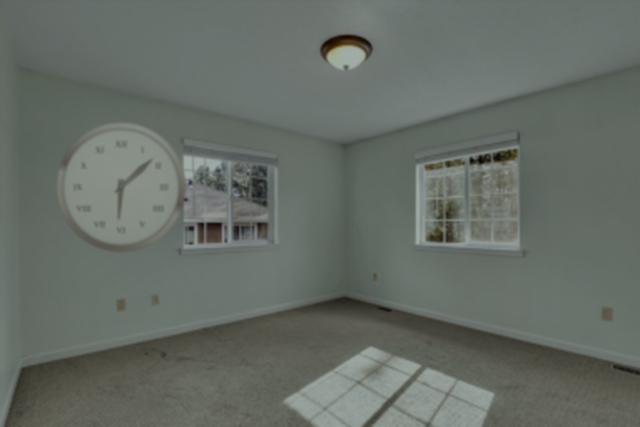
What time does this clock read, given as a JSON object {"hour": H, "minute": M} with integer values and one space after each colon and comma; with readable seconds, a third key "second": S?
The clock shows {"hour": 6, "minute": 8}
